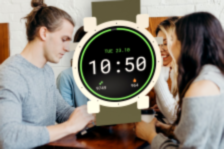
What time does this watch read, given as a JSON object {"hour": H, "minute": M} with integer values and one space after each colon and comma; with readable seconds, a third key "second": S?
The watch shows {"hour": 10, "minute": 50}
